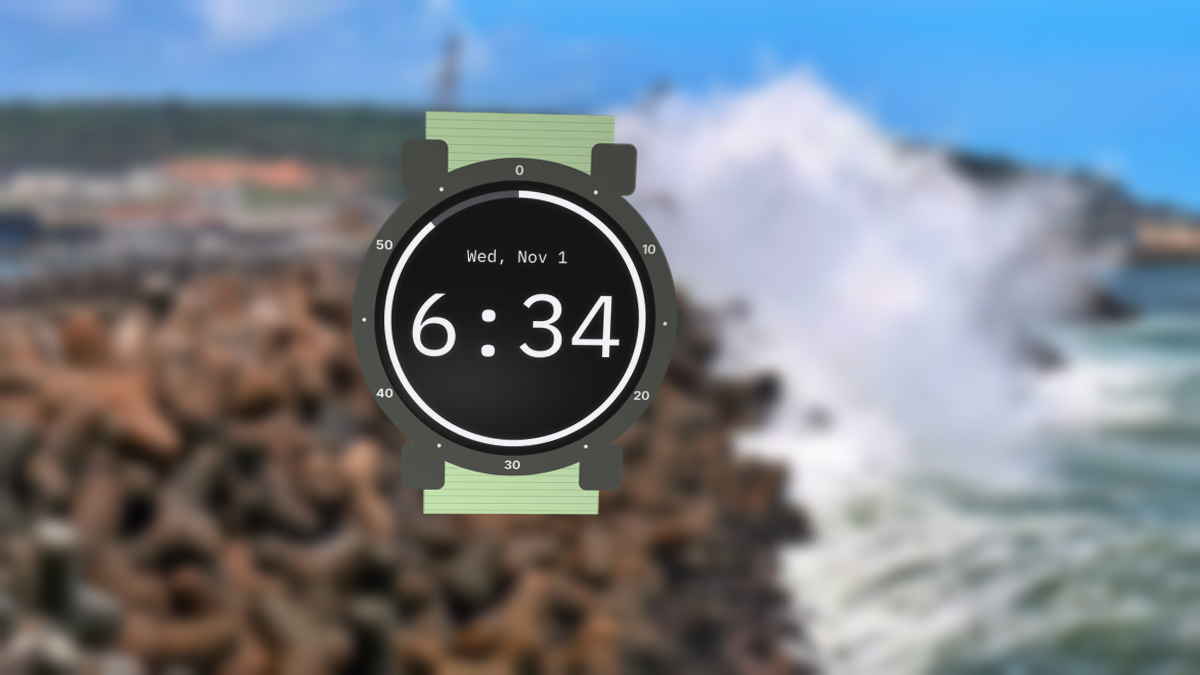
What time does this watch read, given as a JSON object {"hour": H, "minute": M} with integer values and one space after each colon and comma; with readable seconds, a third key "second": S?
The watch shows {"hour": 6, "minute": 34}
